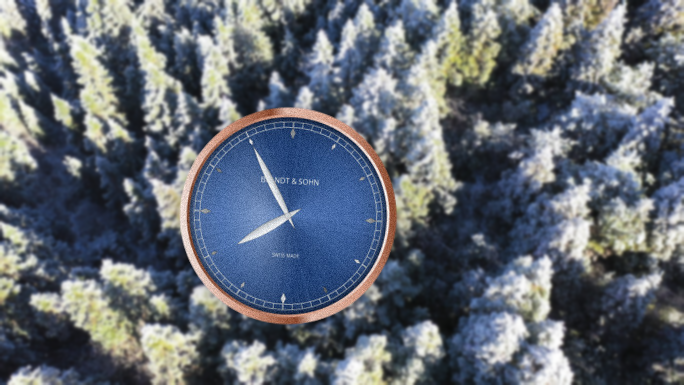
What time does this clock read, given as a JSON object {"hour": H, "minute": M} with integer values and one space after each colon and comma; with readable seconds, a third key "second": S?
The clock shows {"hour": 7, "minute": 55}
